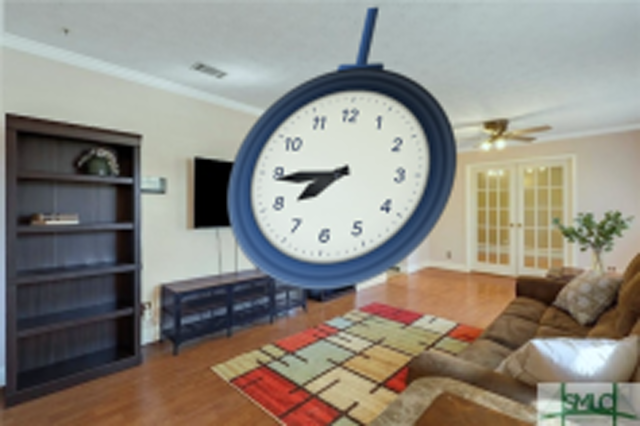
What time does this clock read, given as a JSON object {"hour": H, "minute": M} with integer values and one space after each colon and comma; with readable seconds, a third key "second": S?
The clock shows {"hour": 7, "minute": 44}
